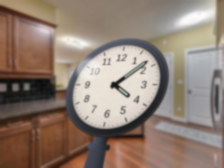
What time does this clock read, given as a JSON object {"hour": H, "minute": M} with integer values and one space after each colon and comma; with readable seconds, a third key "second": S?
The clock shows {"hour": 4, "minute": 8}
